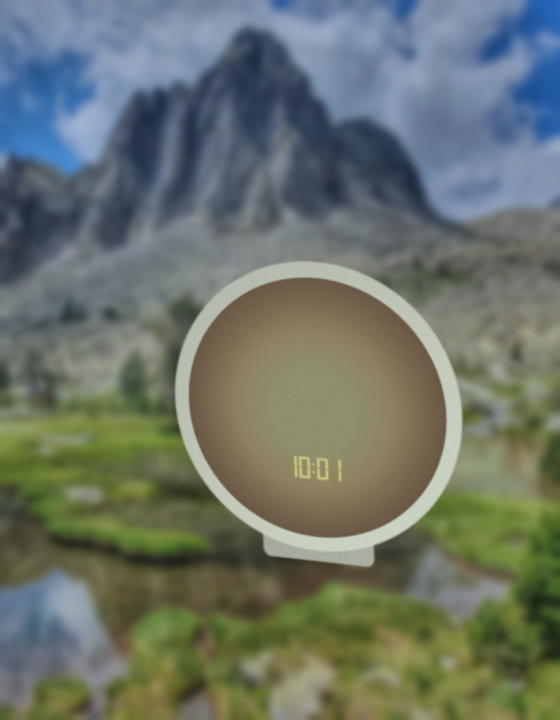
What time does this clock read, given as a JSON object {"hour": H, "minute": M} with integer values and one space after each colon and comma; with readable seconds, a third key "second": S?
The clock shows {"hour": 10, "minute": 1}
